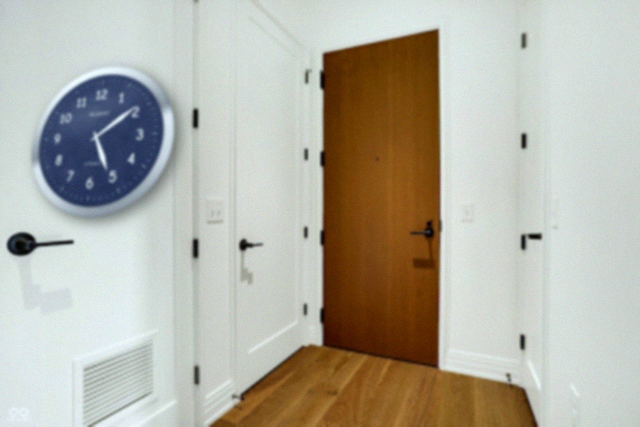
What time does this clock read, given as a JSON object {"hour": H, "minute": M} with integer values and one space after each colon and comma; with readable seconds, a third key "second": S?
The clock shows {"hour": 5, "minute": 9}
